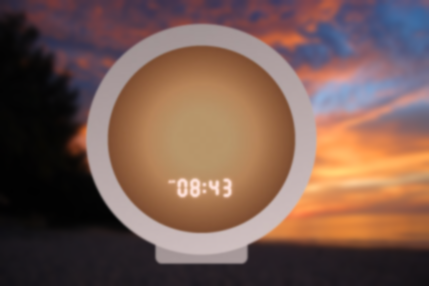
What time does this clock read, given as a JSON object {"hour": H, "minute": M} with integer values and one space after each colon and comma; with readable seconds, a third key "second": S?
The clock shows {"hour": 8, "minute": 43}
